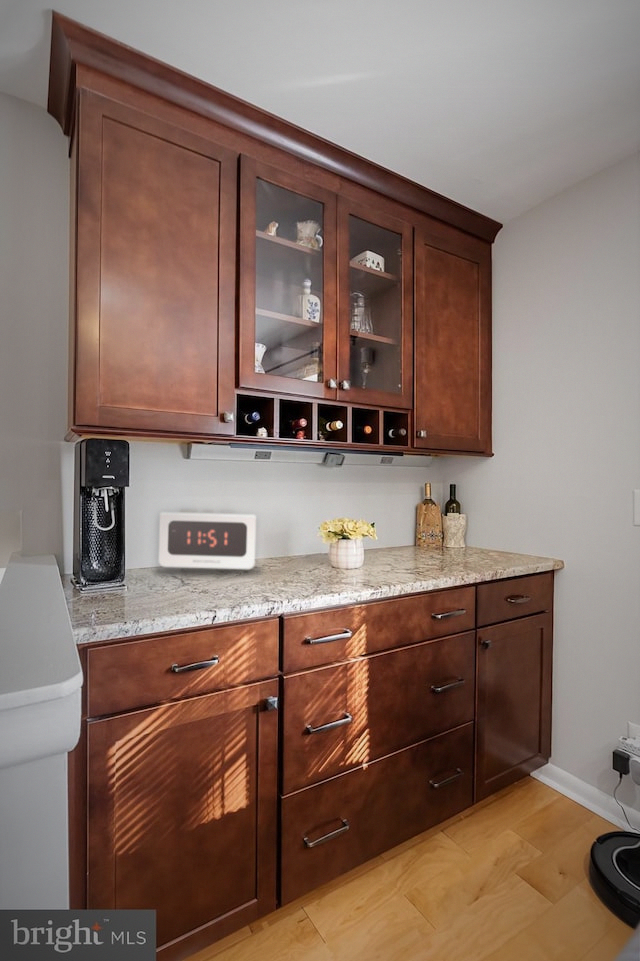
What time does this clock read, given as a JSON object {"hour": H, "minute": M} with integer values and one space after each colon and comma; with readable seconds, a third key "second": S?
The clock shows {"hour": 11, "minute": 51}
